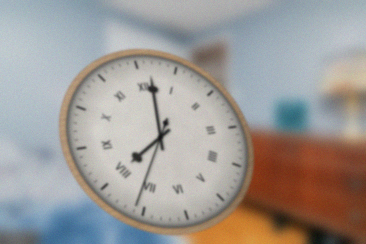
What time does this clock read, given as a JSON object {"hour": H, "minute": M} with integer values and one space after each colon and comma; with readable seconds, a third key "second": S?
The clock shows {"hour": 8, "minute": 1, "second": 36}
